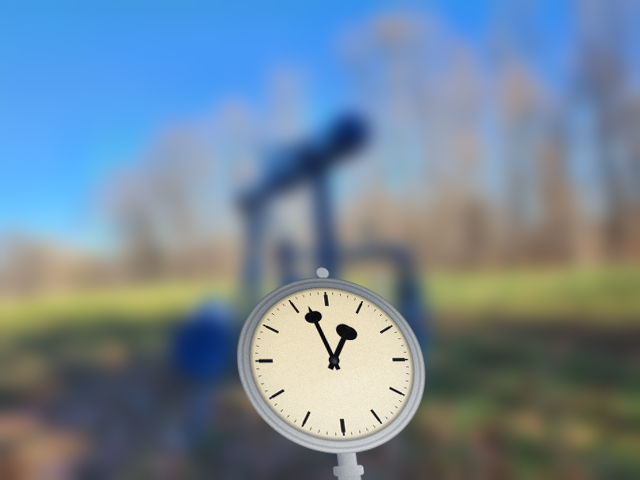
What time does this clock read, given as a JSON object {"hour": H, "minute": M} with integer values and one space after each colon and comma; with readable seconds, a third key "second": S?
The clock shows {"hour": 12, "minute": 57}
